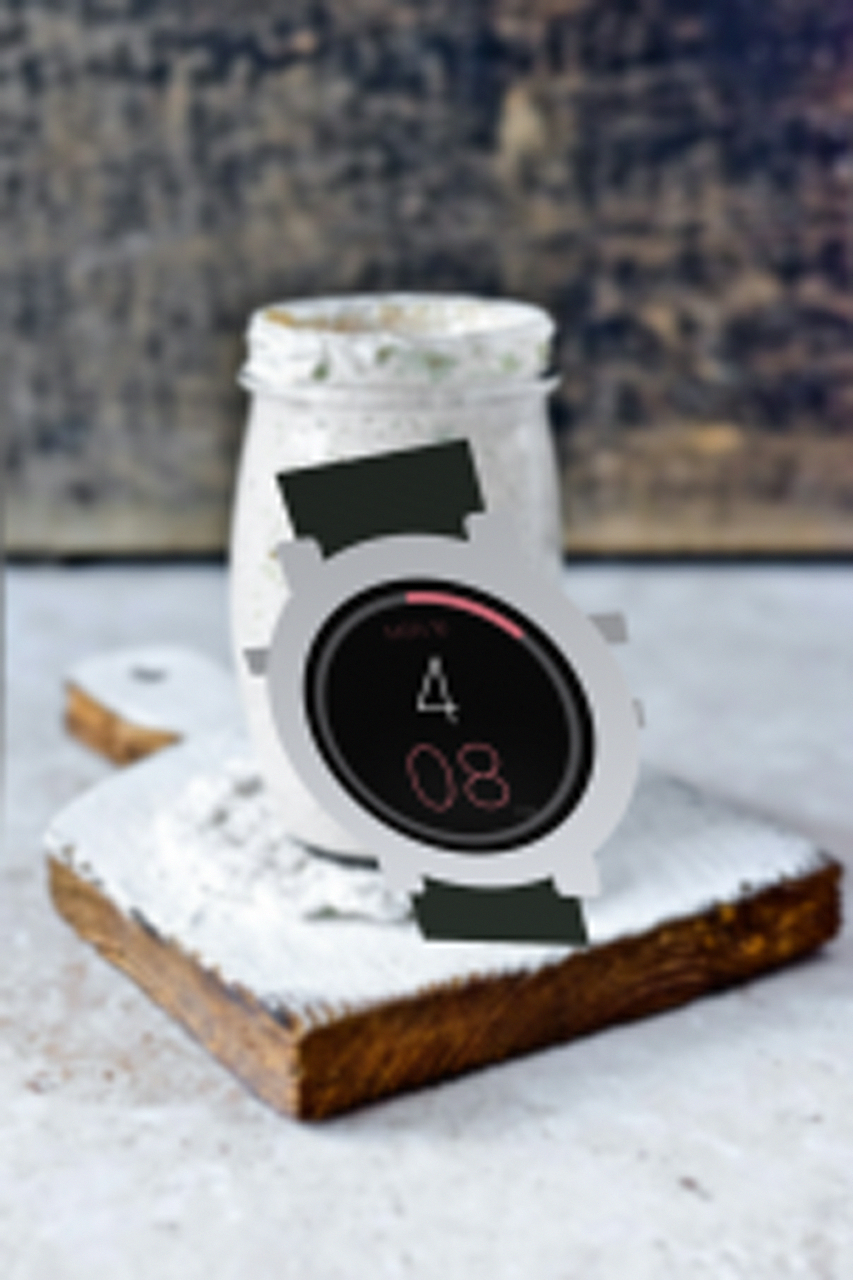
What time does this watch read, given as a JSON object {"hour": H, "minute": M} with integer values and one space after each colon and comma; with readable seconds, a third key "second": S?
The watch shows {"hour": 4, "minute": 8}
